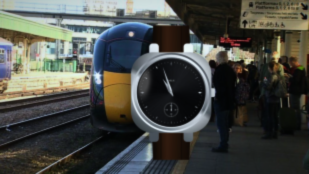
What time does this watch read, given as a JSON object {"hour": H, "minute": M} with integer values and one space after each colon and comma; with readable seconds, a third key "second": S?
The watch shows {"hour": 10, "minute": 57}
